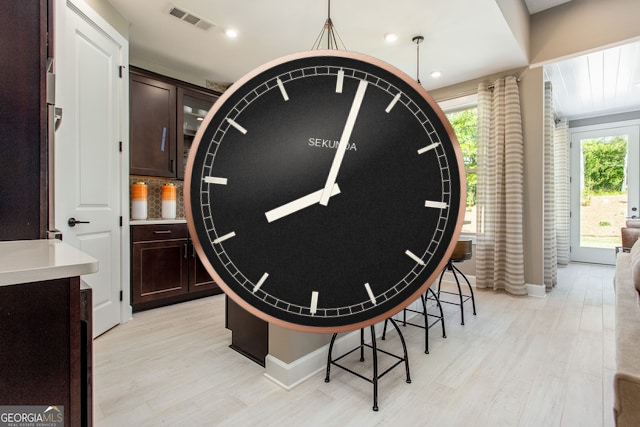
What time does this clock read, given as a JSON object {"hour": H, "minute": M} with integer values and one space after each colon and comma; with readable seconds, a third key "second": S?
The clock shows {"hour": 8, "minute": 2}
